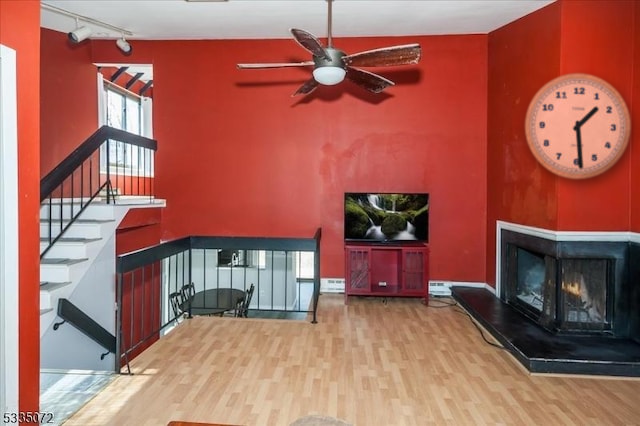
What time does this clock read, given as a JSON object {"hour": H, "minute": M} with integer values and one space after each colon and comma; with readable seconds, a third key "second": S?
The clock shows {"hour": 1, "minute": 29}
